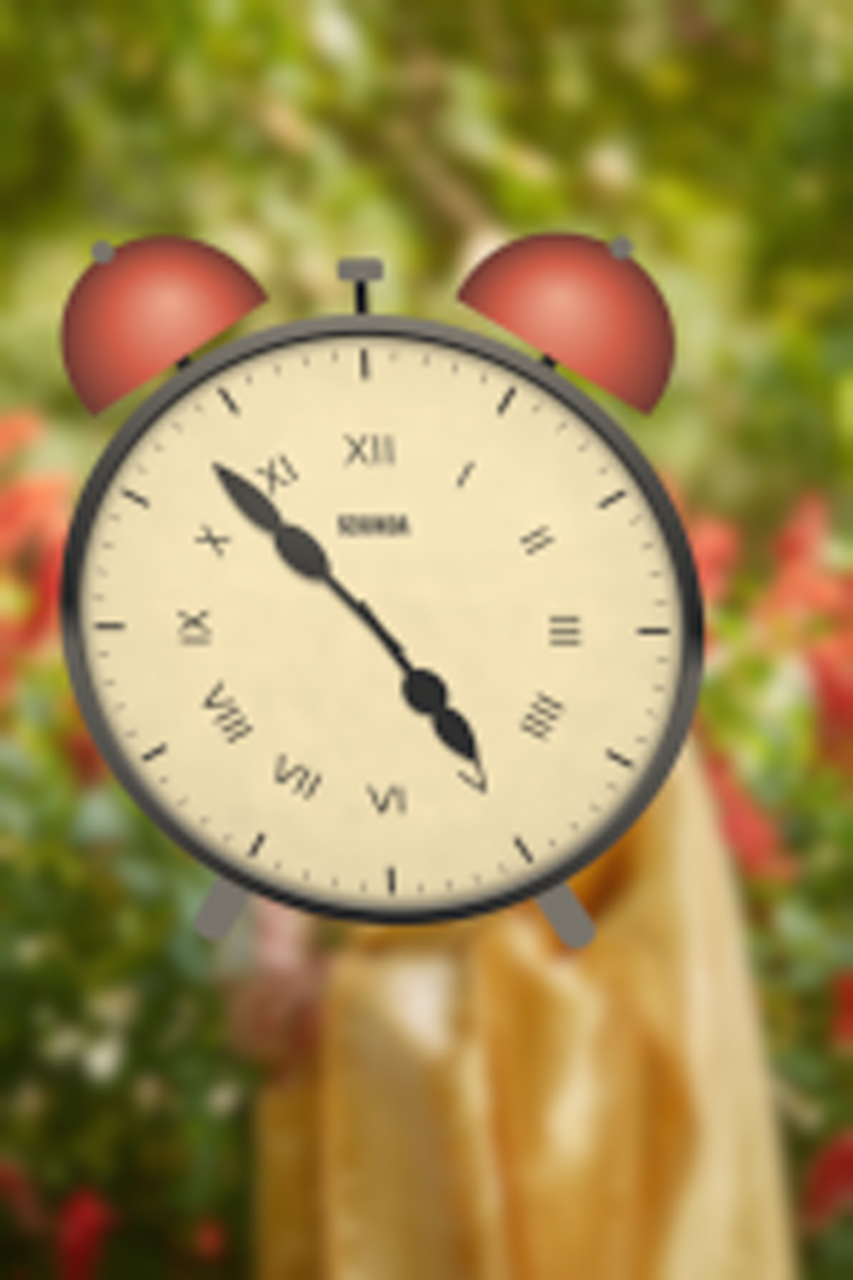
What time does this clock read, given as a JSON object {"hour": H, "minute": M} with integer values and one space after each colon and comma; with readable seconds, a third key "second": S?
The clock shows {"hour": 4, "minute": 53}
